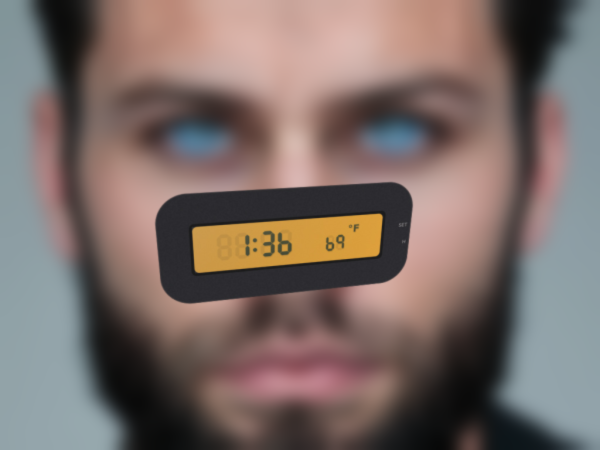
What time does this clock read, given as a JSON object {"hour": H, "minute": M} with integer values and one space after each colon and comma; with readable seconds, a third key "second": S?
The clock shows {"hour": 1, "minute": 36}
